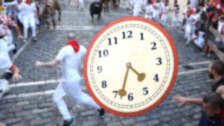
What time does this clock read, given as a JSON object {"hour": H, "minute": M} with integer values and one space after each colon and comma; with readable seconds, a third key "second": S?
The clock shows {"hour": 4, "minute": 33}
